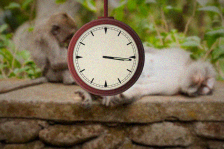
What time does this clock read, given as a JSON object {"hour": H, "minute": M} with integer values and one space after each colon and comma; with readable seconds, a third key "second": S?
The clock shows {"hour": 3, "minute": 16}
